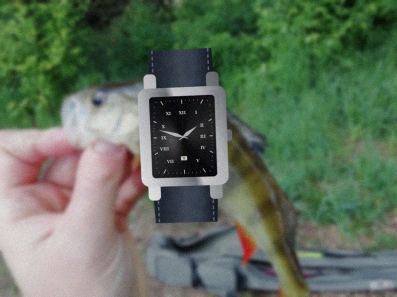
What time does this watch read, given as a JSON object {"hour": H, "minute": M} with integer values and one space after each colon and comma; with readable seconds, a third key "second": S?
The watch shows {"hour": 1, "minute": 48}
